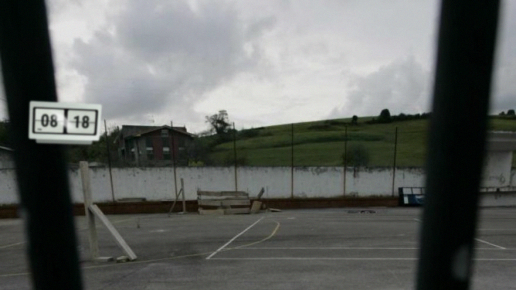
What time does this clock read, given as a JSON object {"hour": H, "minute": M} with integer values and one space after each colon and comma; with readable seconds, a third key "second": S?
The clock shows {"hour": 8, "minute": 18}
